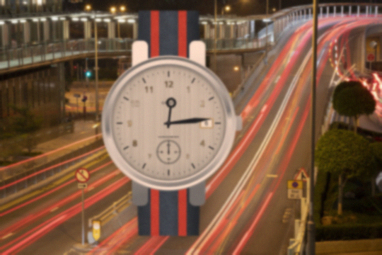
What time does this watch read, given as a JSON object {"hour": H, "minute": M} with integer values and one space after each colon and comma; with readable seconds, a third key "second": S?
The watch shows {"hour": 12, "minute": 14}
